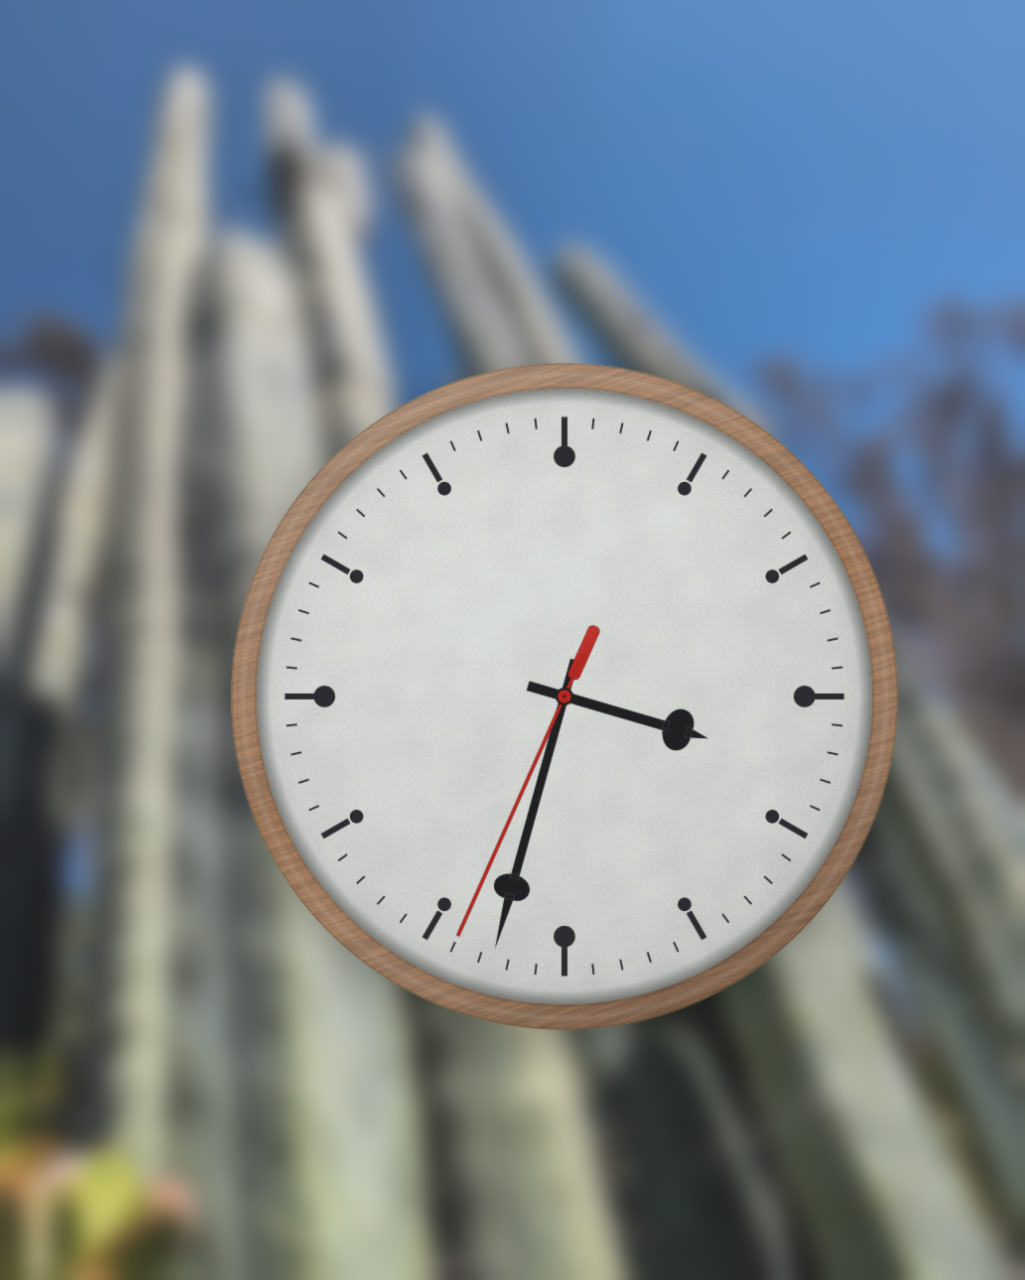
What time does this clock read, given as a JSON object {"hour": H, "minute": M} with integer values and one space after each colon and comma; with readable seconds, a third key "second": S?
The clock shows {"hour": 3, "minute": 32, "second": 34}
